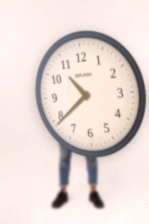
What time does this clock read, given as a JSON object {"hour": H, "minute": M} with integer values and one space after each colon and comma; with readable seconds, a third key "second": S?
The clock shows {"hour": 10, "minute": 39}
